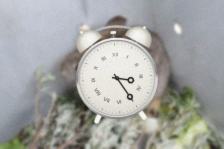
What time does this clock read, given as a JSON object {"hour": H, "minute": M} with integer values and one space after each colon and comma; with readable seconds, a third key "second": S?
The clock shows {"hour": 3, "minute": 25}
